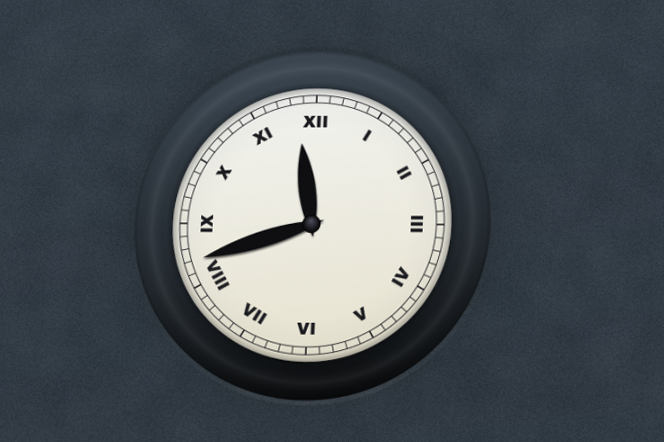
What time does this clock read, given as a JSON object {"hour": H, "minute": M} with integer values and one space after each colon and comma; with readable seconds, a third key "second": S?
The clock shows {"hour": 11, "minute": 42}
